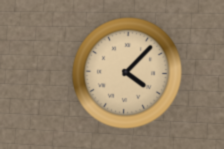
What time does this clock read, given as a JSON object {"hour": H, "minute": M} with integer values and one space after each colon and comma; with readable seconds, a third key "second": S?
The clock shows {"hour": 4, "minute": 7}
